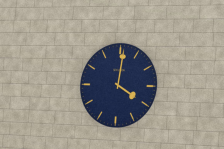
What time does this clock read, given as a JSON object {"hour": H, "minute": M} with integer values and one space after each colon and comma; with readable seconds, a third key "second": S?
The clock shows {"hour": 4, "minute": 1}
